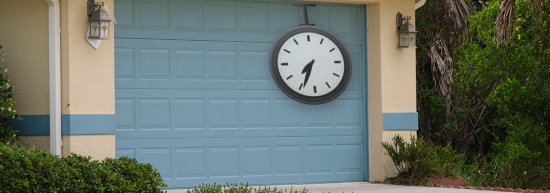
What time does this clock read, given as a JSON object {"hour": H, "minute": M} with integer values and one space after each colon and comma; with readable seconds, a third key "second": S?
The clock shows {"hour": 7, "minute": 34}
